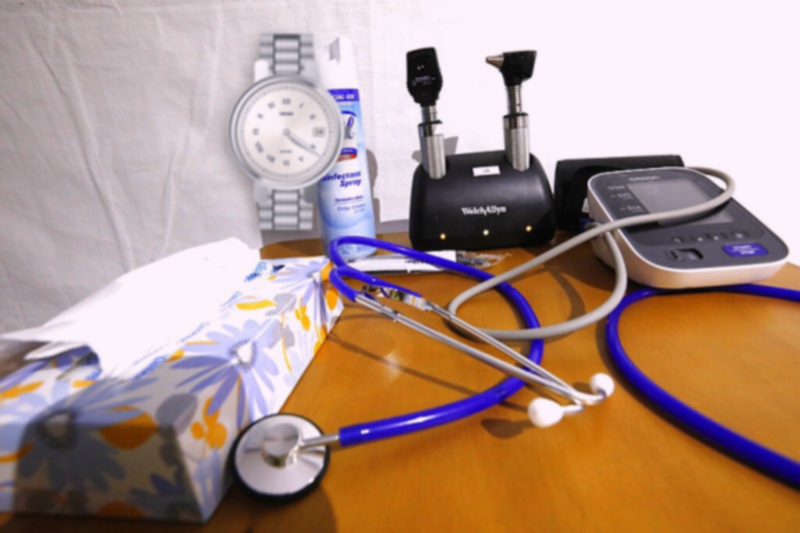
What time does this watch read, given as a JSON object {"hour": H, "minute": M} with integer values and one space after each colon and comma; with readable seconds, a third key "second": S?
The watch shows {"hour": 4, "minute": 21}
